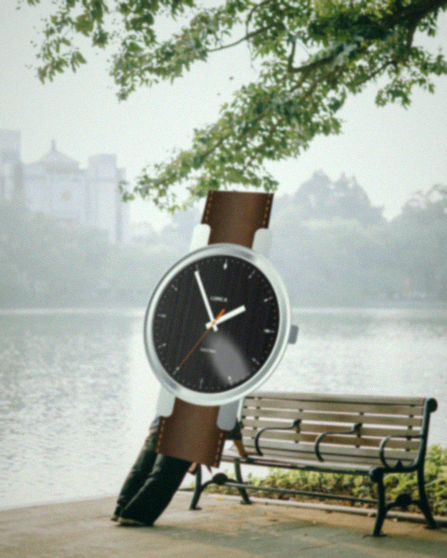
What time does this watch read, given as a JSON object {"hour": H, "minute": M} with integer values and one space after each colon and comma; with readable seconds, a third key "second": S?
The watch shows {"hour": 1, "minute": 54, "second": 35}
